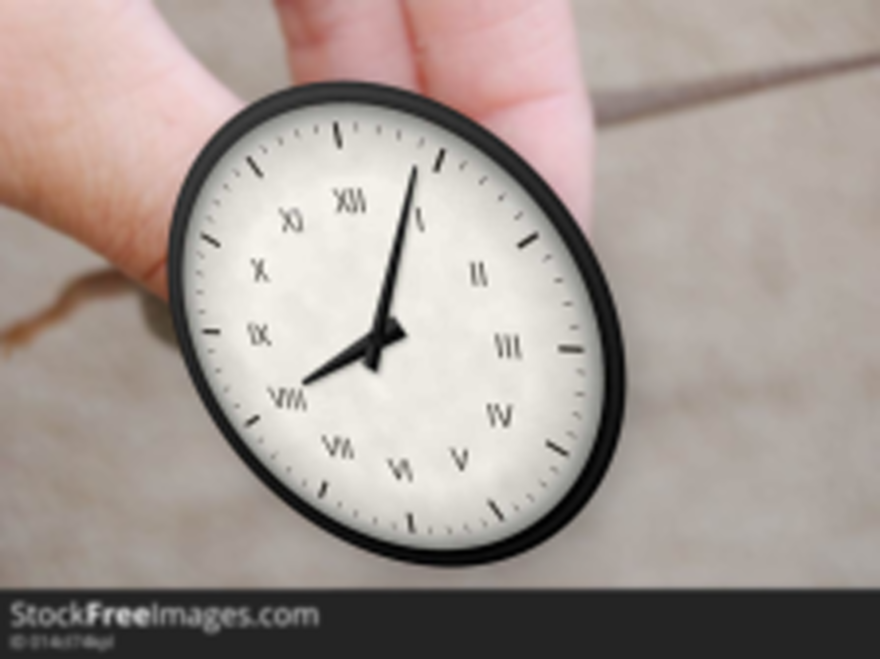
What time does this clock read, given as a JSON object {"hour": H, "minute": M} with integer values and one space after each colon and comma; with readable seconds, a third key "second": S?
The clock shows {"hour": 8, "minute": 4}
